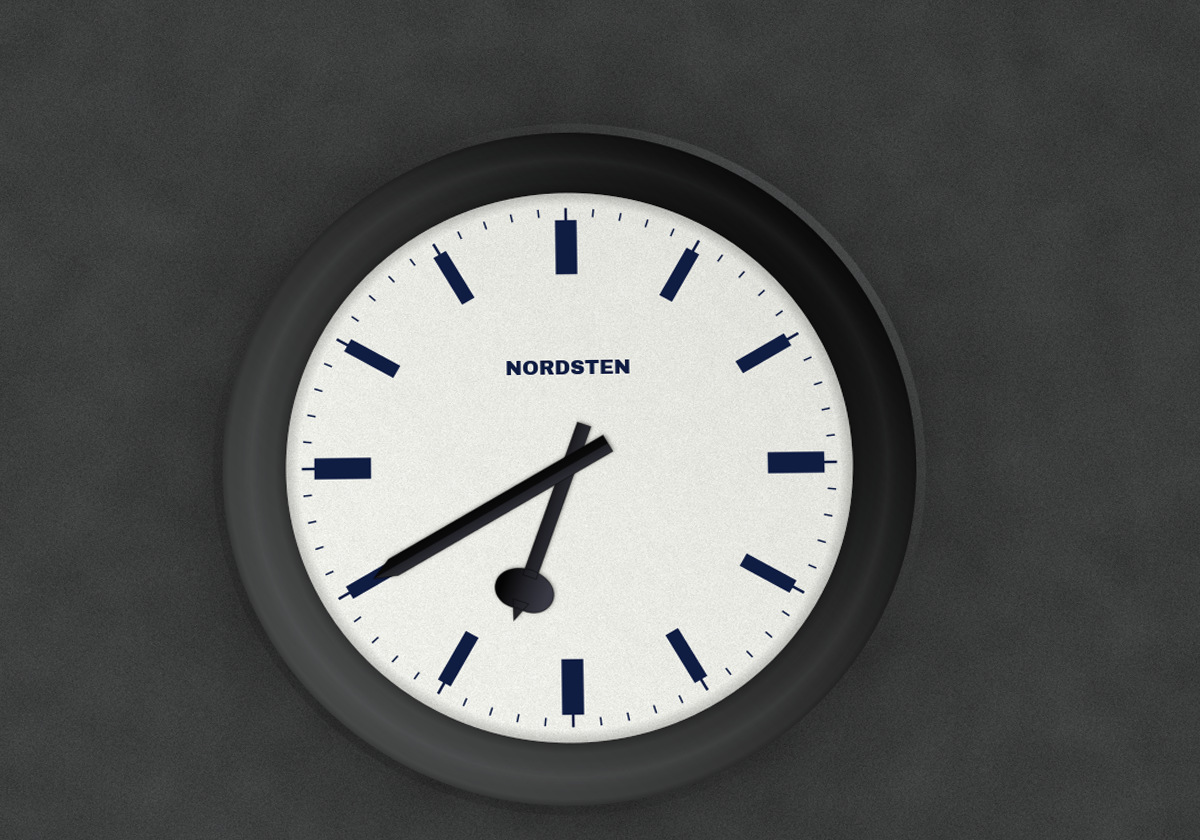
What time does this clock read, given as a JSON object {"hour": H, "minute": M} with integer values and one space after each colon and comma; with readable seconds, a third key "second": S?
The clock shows {"hour": 6, "minute": 40}
